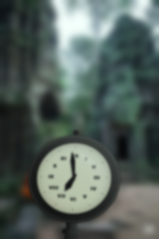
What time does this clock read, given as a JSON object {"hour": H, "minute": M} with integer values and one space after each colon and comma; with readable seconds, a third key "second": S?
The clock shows {"hour": 6, "minute": 59}
